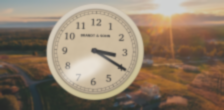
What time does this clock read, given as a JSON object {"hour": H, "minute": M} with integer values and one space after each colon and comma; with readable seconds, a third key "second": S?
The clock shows {"hour": 3, "minute": 20}
